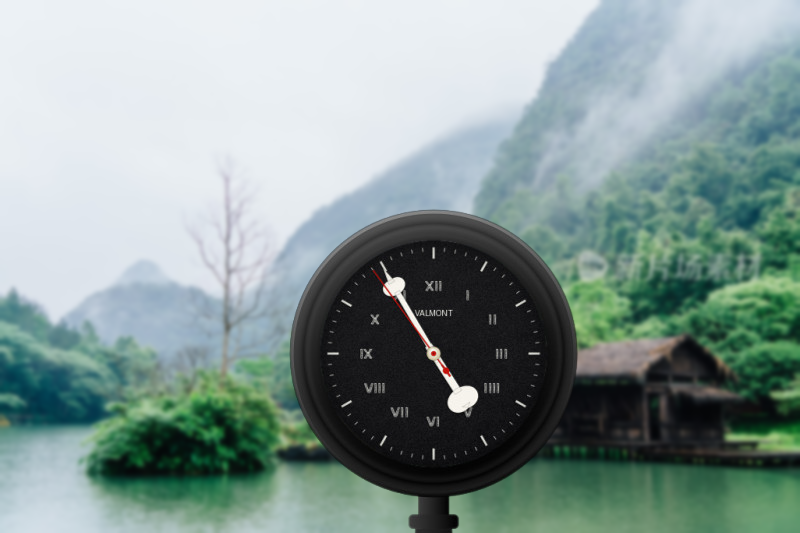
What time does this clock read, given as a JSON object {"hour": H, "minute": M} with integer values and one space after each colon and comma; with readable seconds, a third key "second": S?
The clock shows {"hour": 4, "minute": 54, "second": 54}
